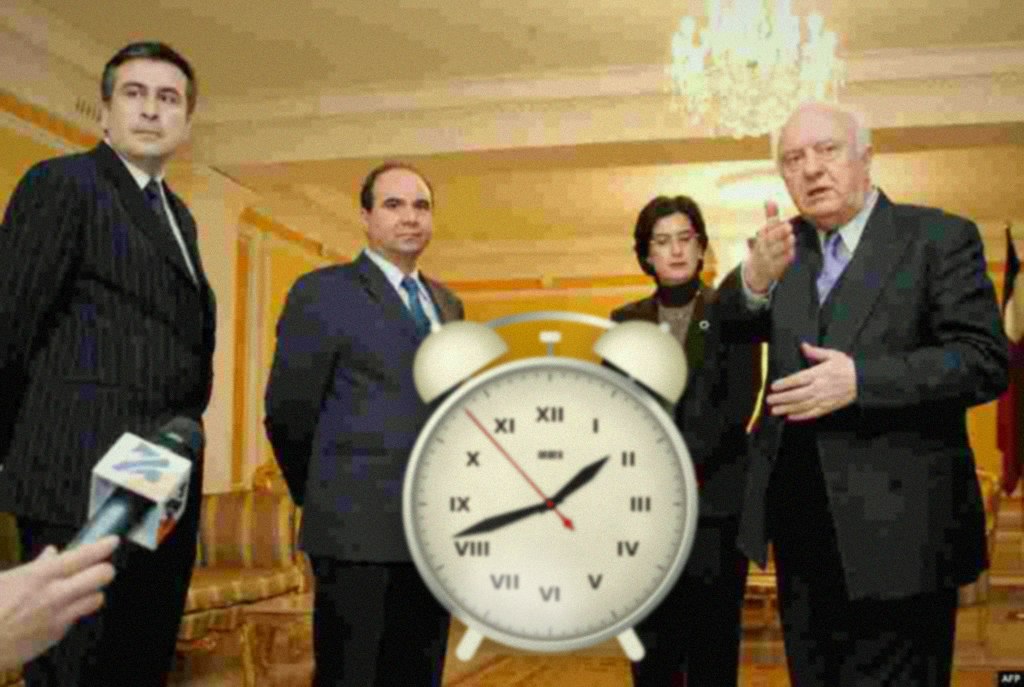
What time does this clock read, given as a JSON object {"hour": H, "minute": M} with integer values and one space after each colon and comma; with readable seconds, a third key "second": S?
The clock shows {"hour": 1, "minute": 41, "second": 53}
